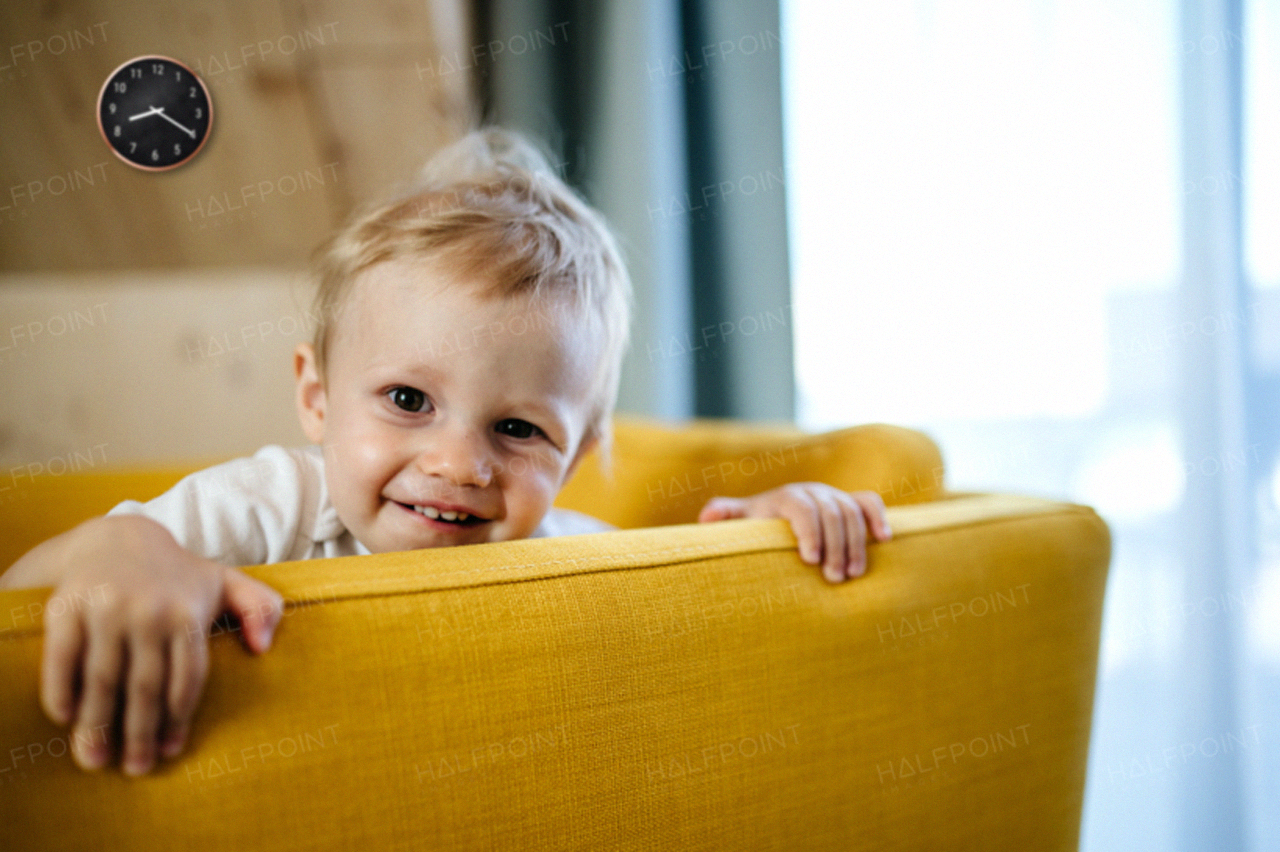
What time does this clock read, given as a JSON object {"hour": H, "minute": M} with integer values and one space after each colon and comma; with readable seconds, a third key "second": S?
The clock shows {"hour": 8, "minute": 20}
